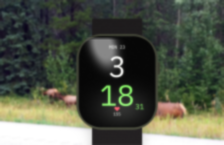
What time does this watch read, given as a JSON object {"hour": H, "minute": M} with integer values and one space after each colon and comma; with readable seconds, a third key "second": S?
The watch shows {"hour": 3, "minute": 18}
